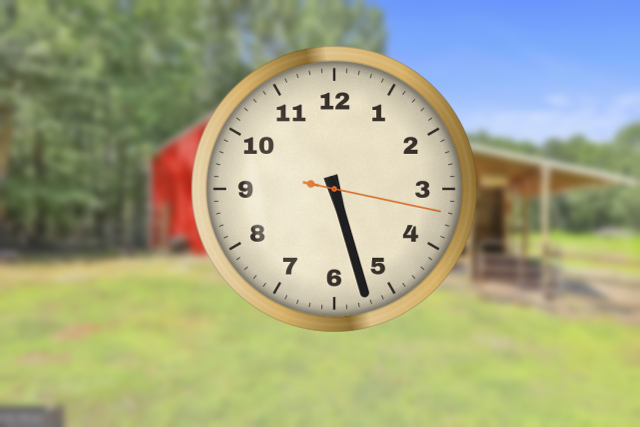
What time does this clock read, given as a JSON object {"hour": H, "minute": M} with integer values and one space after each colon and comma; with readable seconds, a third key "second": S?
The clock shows {"hour": 5, "minute": 27, "second": 17}
